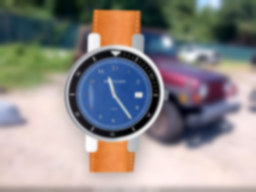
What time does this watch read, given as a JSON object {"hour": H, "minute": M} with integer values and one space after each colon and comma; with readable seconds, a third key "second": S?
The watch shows {"hour": 11, "minute": 24}
